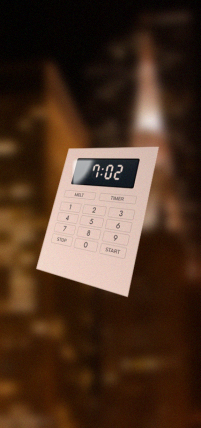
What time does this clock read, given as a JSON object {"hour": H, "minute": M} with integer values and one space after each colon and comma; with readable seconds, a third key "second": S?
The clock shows {"hour": 7, "minute": 2}
